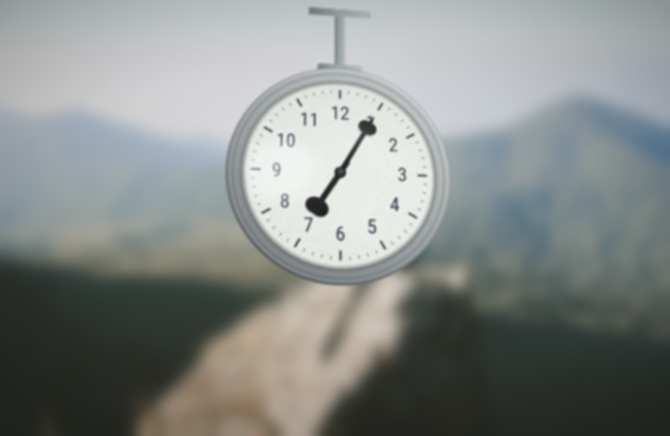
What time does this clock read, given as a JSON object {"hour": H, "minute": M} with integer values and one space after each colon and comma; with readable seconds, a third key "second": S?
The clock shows {"hour": 7, "minute": 5}
